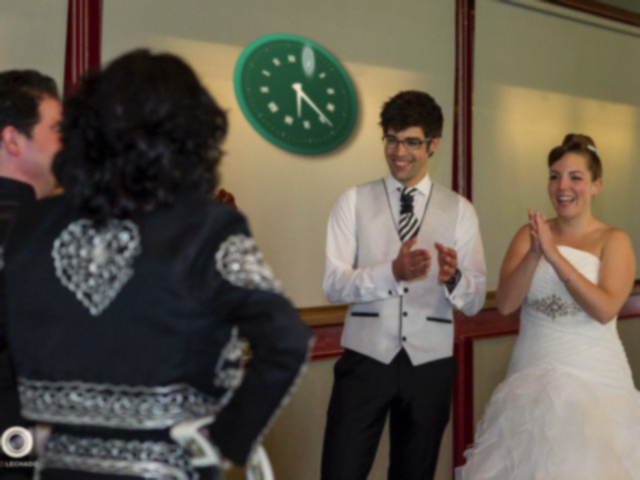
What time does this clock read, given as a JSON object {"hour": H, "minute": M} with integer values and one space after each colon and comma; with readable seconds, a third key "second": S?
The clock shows {"hour": 6, "minute": 24}
